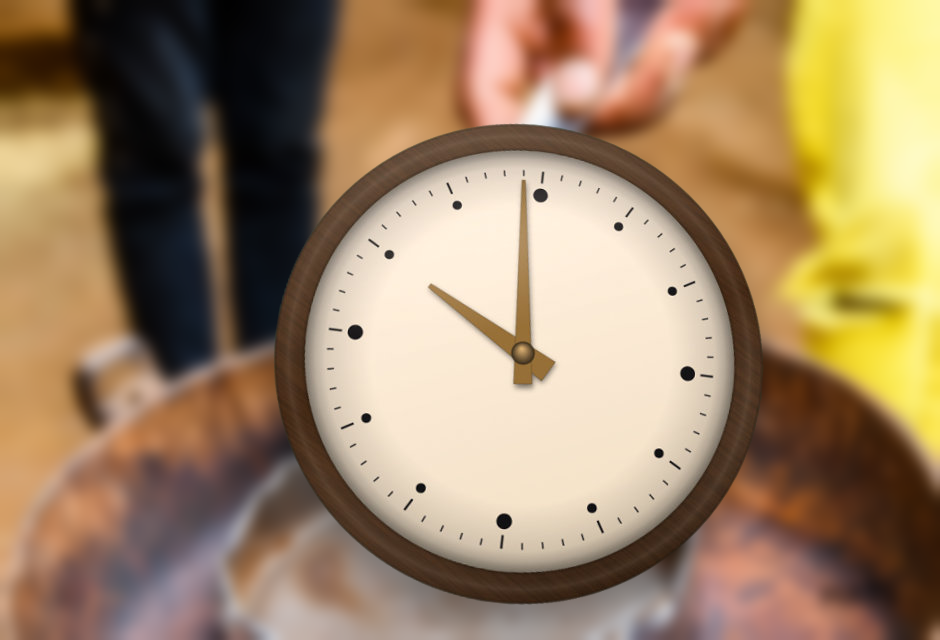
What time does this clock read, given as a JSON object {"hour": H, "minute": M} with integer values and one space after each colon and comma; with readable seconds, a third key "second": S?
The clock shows {"hour": 9, "minute": 59}
